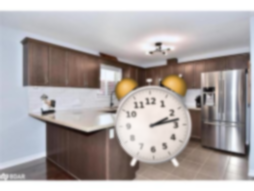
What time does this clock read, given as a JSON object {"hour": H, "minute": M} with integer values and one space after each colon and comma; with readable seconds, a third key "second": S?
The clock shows {"hour": 2, "minute": 13}
